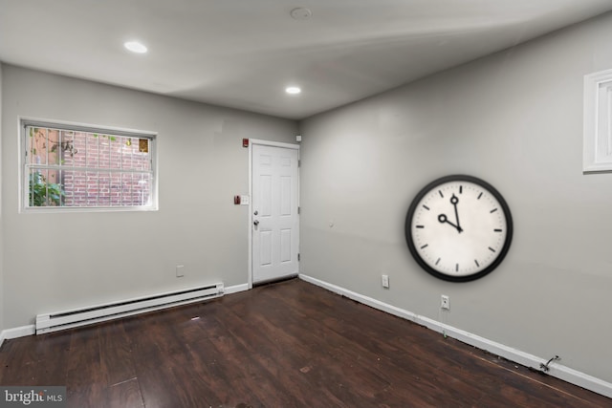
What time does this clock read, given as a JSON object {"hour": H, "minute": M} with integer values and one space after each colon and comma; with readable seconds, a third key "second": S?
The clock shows {"hour": 9, "minute": 58}
